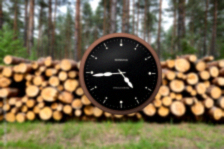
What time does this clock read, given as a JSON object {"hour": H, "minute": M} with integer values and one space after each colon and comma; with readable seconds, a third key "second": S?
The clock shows {"hour": 4, "minute": 44}
